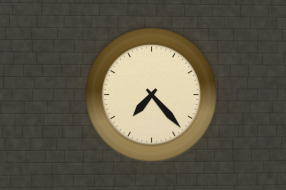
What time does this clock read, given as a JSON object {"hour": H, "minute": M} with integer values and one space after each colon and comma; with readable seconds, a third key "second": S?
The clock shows {"hour": 7, "minute": 23}
